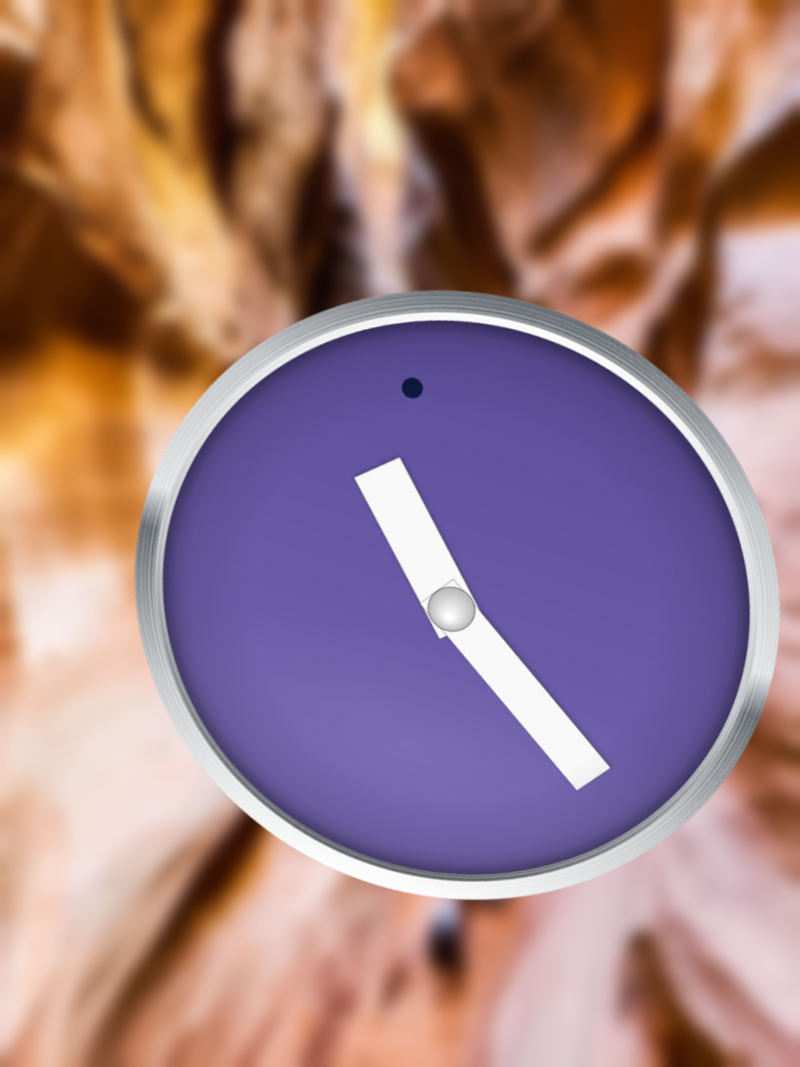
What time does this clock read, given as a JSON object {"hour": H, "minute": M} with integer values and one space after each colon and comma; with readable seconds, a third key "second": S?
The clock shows {"hour": 11, "minute": 25}
